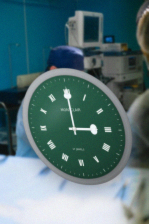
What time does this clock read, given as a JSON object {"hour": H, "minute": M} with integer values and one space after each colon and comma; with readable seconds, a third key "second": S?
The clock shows {"hour": 3, "minute": 0}
